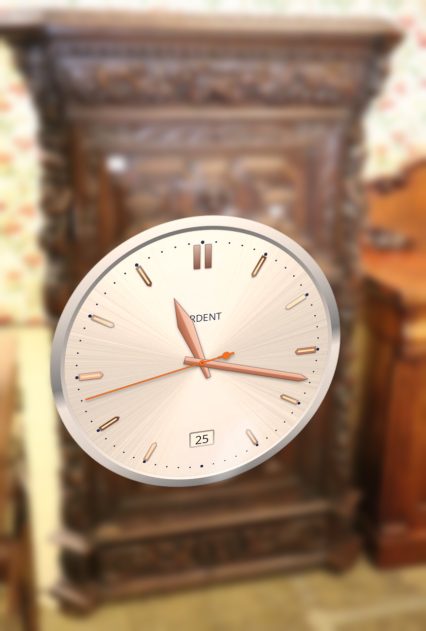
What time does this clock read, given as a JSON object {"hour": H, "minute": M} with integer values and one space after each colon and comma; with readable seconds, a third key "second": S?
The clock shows {"hour": 11, "minute": 17, "second": 43}
